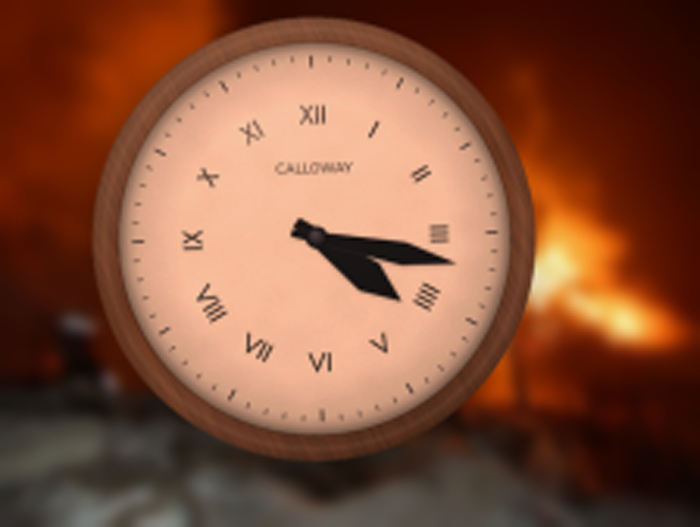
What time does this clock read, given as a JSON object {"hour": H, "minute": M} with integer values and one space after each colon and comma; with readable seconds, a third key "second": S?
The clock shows {"hour": 4, "minute": 17}
